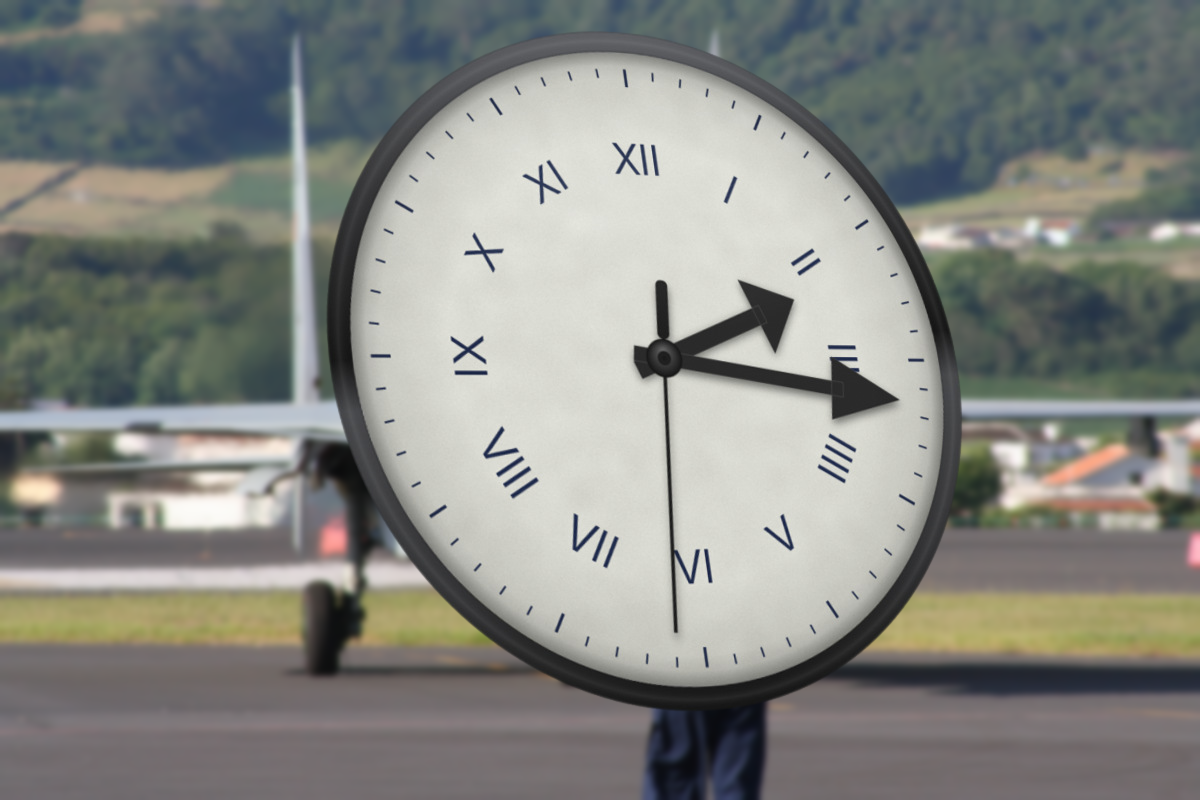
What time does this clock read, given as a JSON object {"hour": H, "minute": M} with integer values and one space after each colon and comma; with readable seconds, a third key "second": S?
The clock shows {"hour": 2, "minute": 16, "second": 31}
